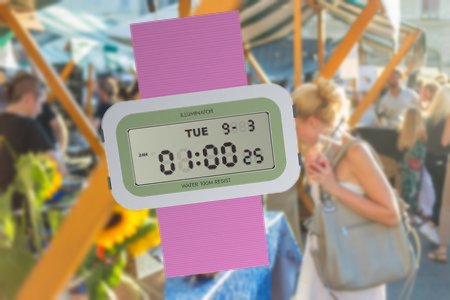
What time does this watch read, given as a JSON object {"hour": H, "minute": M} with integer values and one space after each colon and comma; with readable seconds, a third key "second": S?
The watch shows {"hour": 1, "minute": 0, "second": 25}
